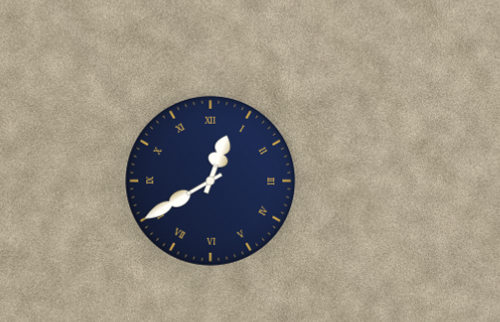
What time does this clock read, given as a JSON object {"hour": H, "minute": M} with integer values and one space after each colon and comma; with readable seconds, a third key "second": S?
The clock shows {"hour": 12, "minute": 40}
